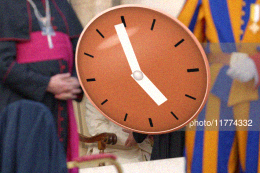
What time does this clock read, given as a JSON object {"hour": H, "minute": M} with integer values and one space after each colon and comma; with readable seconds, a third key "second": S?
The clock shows {"hour": 4, "minute": 59}
